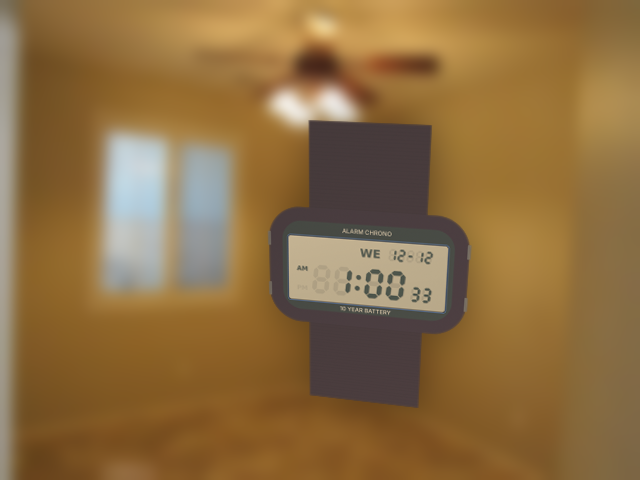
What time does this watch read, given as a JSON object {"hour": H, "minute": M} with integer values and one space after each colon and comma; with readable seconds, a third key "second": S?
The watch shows {"hour": 1, "minute": 0, "second": 33}
